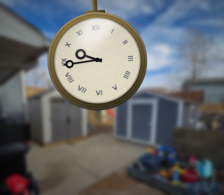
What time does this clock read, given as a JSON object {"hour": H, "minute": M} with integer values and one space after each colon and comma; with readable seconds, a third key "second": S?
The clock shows {"hour": 9, "minute": 44}
